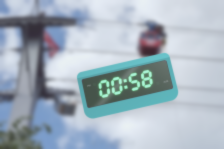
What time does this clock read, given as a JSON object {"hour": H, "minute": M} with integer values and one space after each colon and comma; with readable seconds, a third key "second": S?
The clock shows {"hour": 0, "minute": 58}
